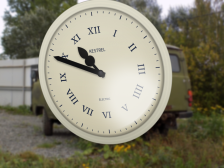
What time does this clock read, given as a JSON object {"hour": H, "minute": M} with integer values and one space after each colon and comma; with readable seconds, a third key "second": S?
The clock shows {"hour": 10, "minute": 49}
